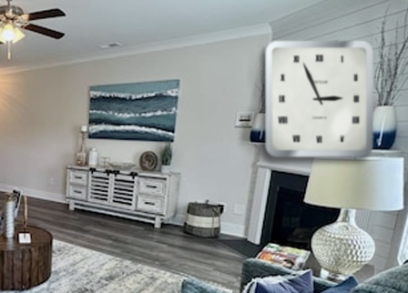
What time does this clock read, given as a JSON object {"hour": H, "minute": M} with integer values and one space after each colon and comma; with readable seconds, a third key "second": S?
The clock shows {"hour": 2, "minute": 56}
